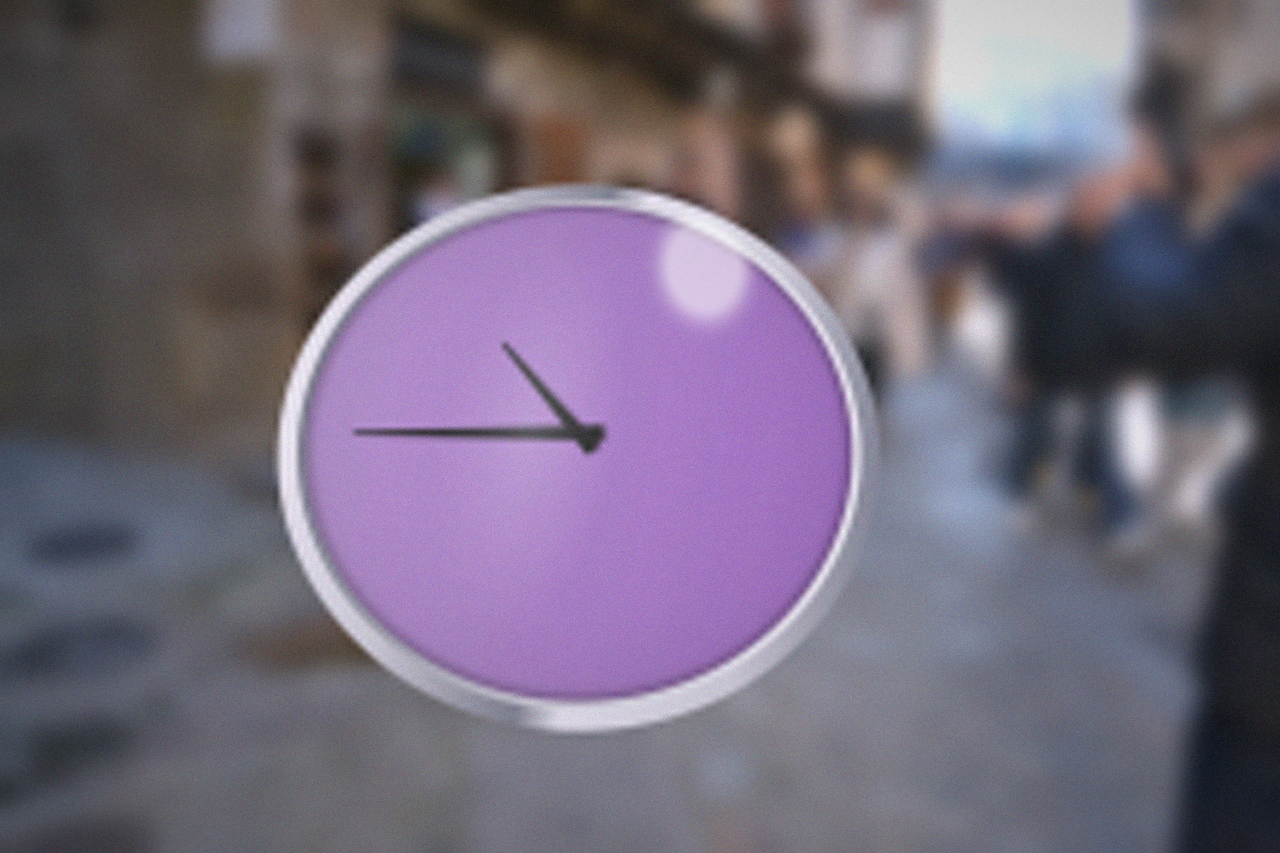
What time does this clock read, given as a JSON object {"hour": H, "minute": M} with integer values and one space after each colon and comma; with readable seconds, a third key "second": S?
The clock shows {"hour": 10, "minute": 45}
